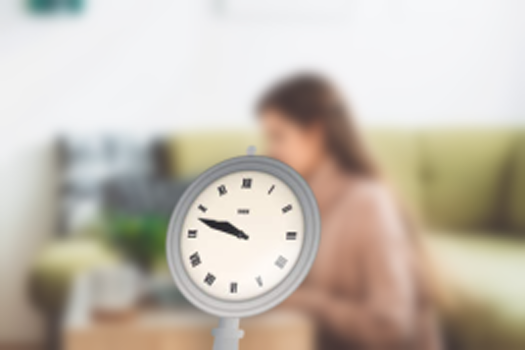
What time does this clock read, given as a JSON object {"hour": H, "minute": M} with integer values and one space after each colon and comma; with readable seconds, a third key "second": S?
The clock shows {"hour": 9, "minute": 48}
